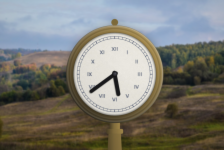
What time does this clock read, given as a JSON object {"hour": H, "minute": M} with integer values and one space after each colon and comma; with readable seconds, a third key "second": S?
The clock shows {"hour": 5, "minute": 39}
